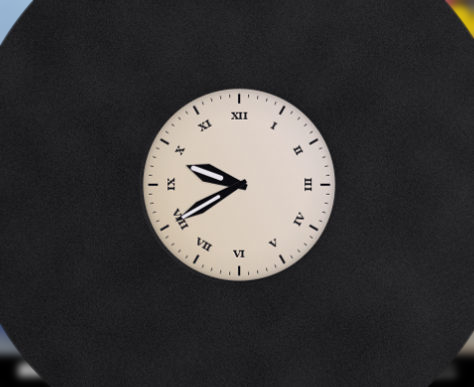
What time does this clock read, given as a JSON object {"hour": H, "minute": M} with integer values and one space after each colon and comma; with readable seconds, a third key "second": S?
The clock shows {"hour": 9, "minute": 40}
